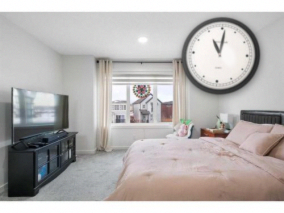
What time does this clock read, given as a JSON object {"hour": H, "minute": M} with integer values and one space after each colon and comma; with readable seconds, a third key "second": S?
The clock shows {"hour": 11, "minute": 1}
